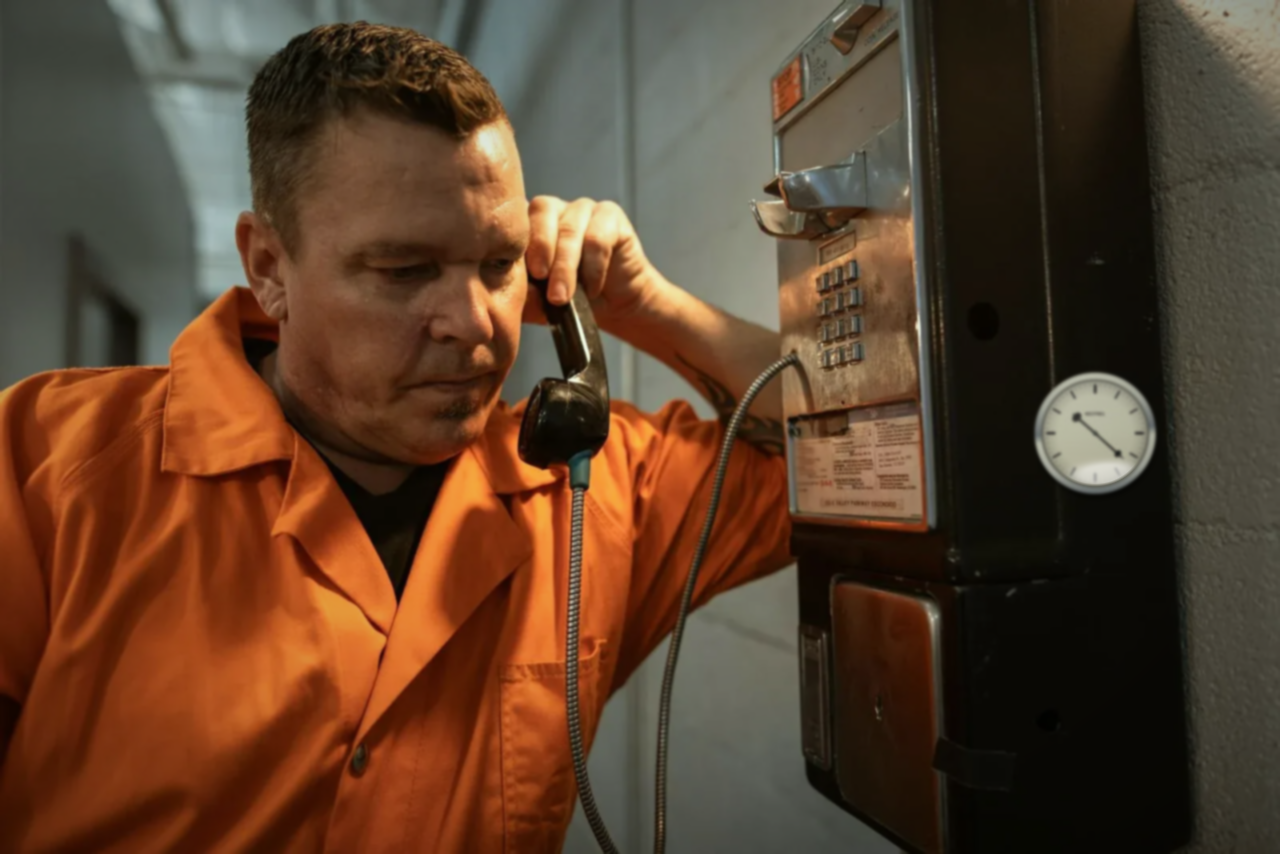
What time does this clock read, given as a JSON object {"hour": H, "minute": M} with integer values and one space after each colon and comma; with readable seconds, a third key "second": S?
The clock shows {"hour": 10, "minute": 22}
